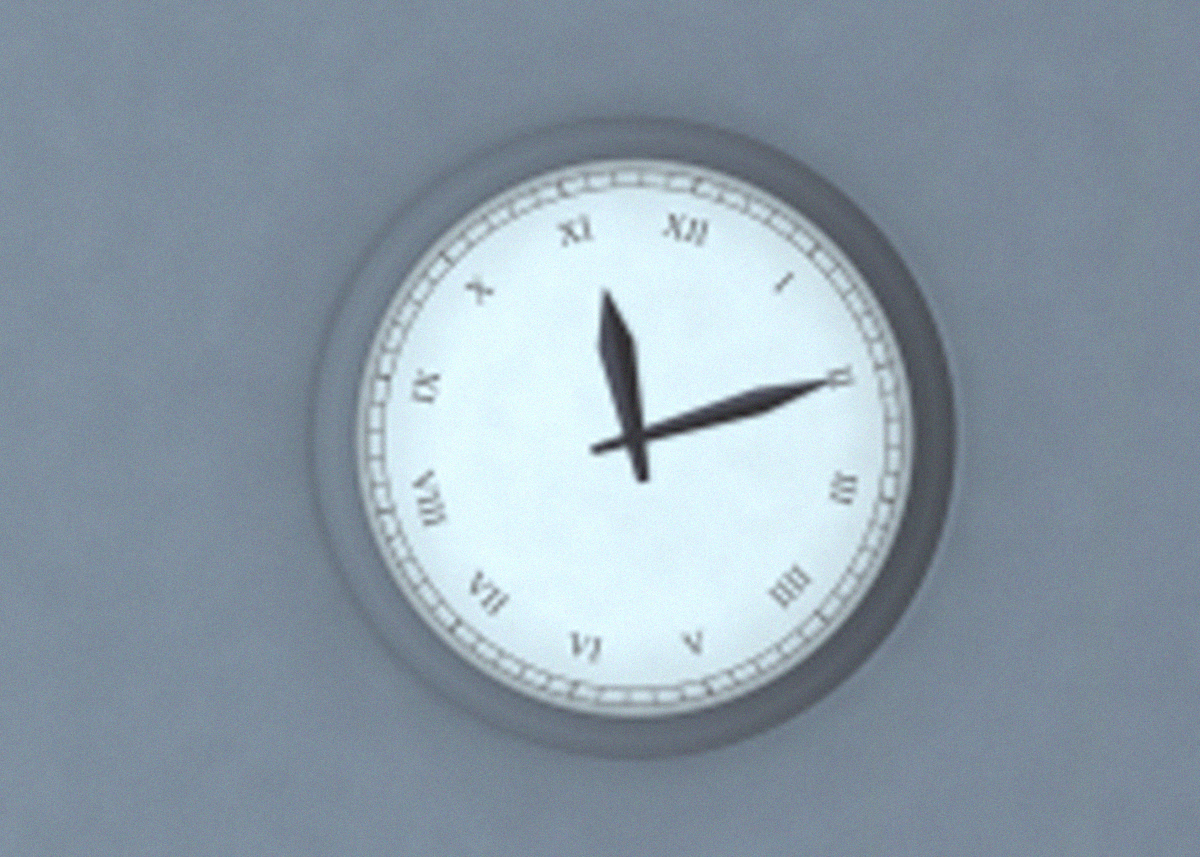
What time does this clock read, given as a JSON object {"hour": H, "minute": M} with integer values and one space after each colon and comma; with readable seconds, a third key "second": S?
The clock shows {"hour": 11, "minute": 10}
